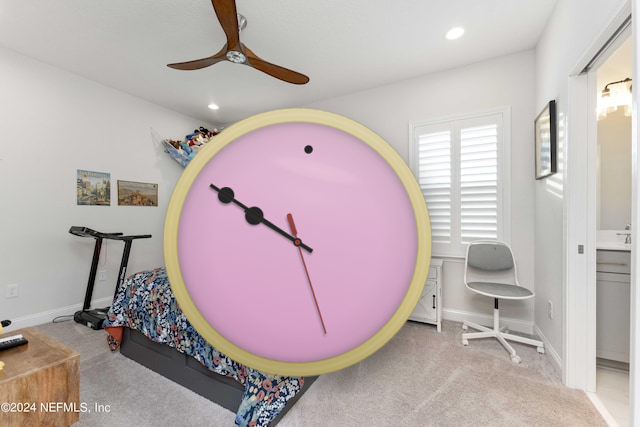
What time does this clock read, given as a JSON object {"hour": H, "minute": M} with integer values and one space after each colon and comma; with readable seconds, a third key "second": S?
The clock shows {"hour": 9, "minute": 49, "second": 26}
